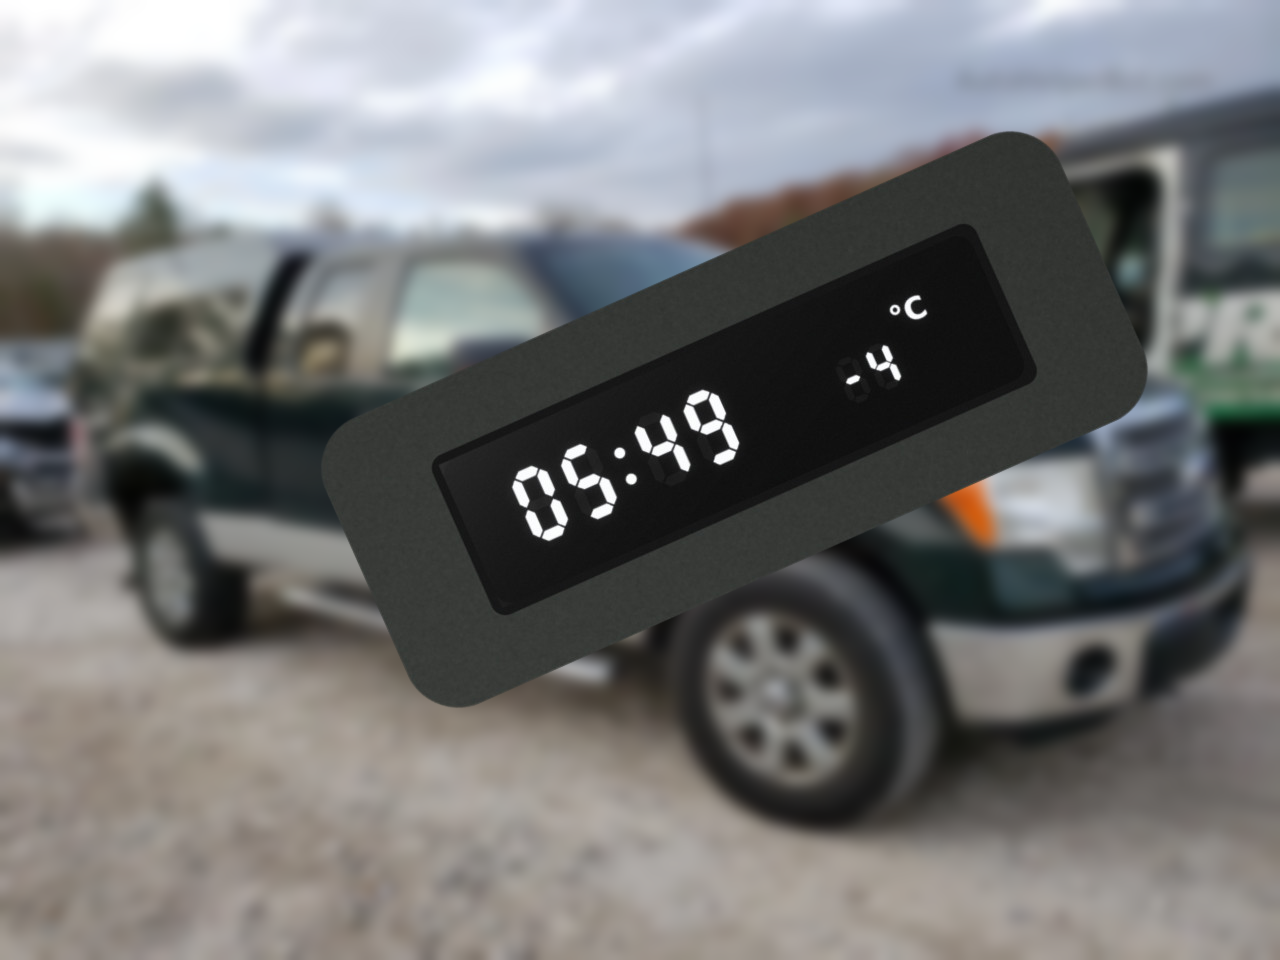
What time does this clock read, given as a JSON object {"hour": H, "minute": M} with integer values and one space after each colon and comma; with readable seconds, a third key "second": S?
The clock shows {"hour": 5, "minute": 49}
